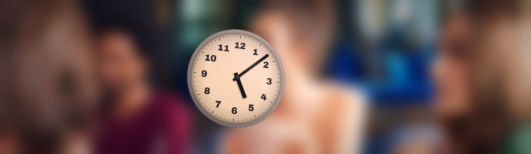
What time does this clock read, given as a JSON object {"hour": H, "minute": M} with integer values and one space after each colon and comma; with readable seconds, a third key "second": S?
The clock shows {"hour": 5, "minute": 8}
